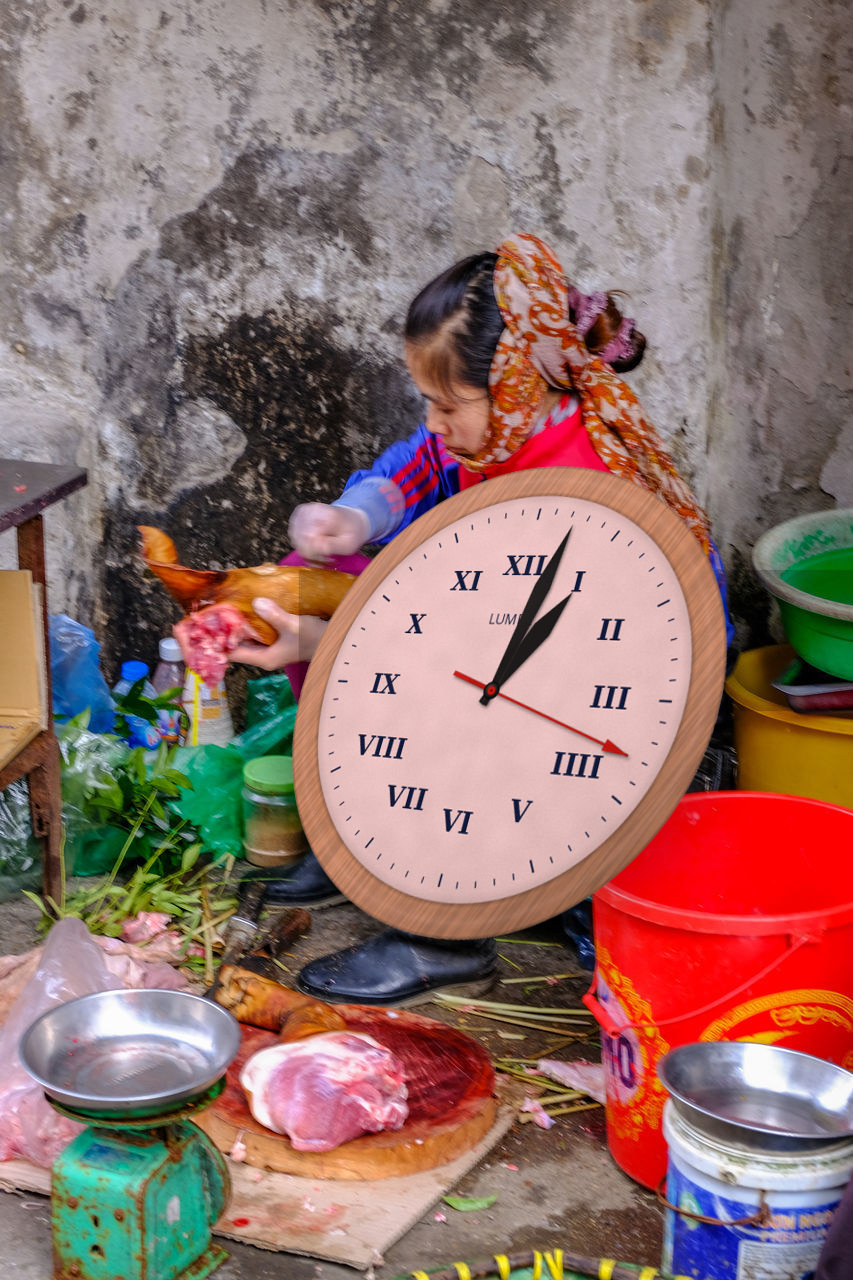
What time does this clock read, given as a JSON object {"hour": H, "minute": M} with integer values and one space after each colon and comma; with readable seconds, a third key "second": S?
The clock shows {"hour": 1, "minute": 2, "second": 18}
